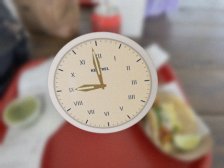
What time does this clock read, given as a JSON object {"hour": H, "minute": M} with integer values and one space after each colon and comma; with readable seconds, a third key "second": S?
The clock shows {"hour": 8, "minute": 59}
